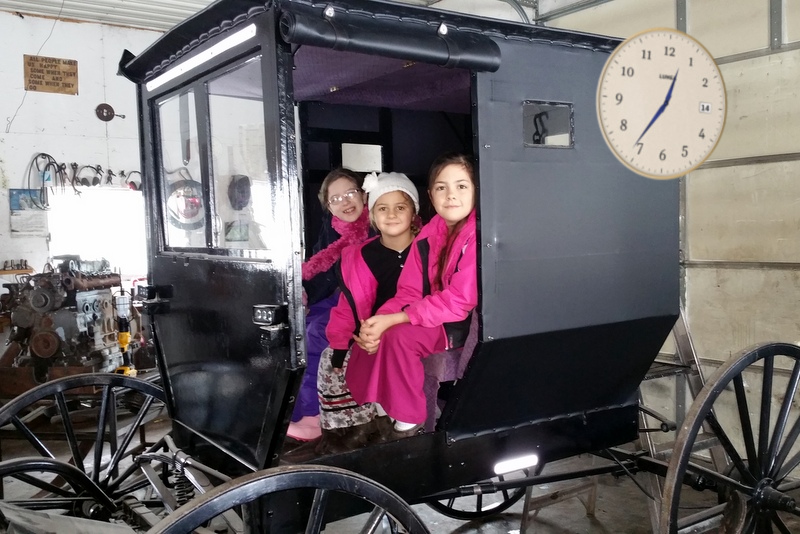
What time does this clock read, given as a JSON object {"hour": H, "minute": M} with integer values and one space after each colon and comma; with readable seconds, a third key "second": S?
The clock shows {"hour": 12, "minute": 36}
